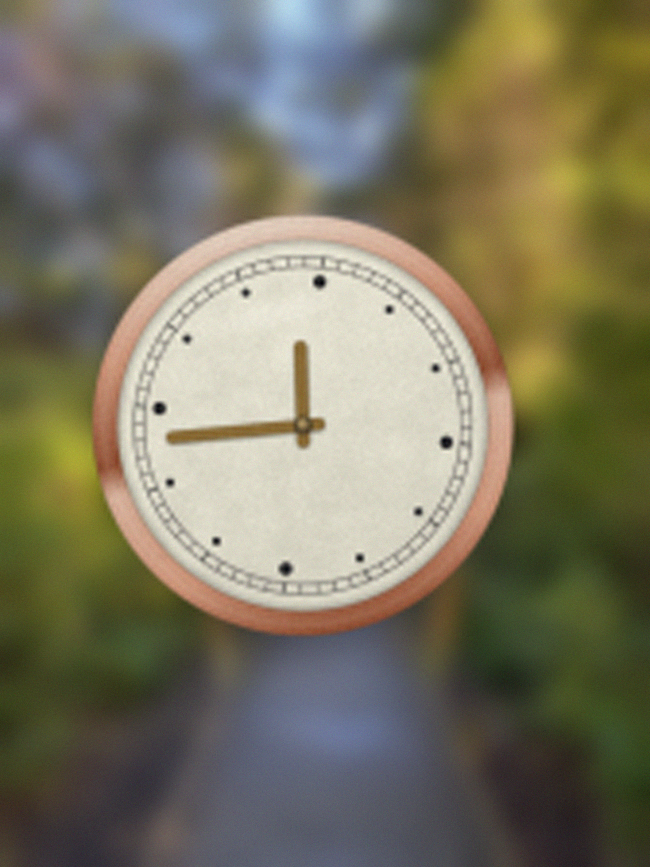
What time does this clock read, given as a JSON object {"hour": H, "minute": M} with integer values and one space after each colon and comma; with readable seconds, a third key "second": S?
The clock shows {"hour": 11, "minute": 43}
